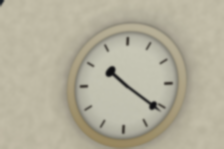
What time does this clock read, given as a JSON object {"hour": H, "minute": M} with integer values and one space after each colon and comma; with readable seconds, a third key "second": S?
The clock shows {"hour": 10, "minute": 21}
